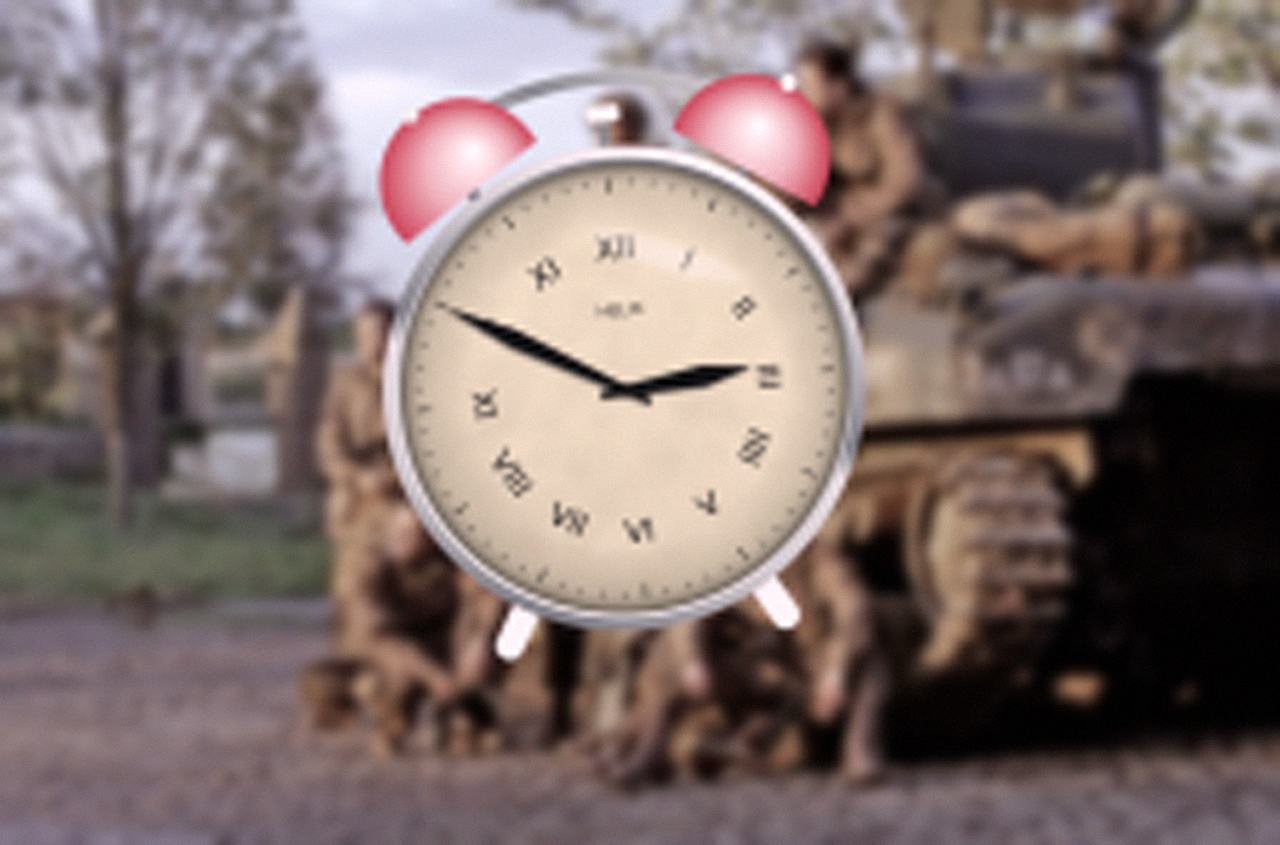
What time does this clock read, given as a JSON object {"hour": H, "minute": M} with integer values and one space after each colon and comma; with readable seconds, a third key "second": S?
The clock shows {"hour": 2, "minute": 50}
